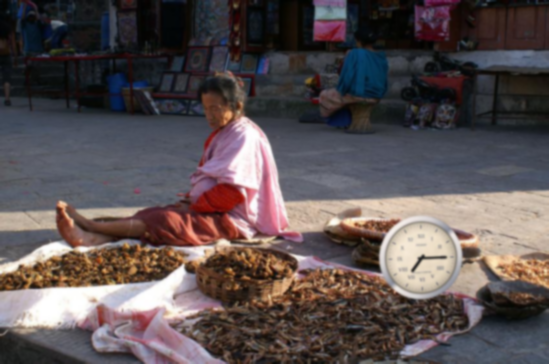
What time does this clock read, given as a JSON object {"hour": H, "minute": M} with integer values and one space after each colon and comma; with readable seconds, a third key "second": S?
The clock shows {"hour": 7, "minute": 15}
